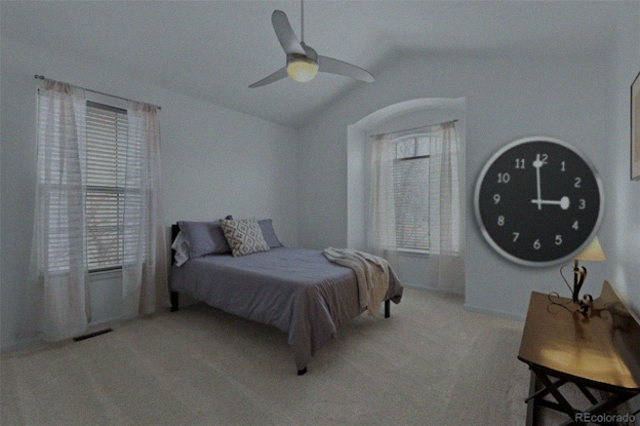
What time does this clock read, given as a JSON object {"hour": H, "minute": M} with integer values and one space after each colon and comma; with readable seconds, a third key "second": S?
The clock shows {"hour": 2, "minute": 59}
